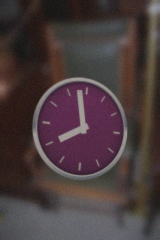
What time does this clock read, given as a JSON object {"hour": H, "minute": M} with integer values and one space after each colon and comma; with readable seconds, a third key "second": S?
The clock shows {"hour": 7, "minute": 58}
